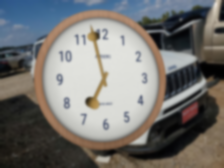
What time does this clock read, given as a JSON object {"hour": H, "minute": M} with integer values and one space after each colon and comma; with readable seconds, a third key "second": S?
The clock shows {"hour": 6, "minute": 58}
